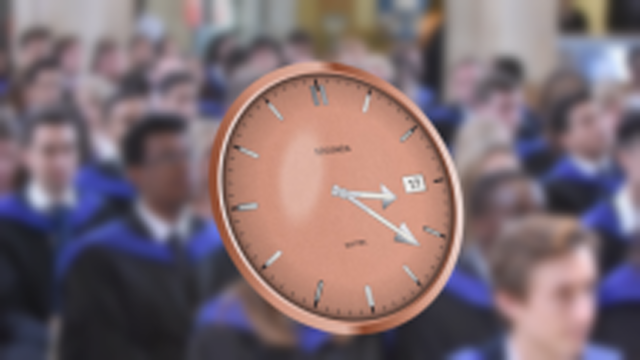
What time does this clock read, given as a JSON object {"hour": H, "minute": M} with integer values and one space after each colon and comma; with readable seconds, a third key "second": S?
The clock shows {"hour": 3, "minute": 22}
